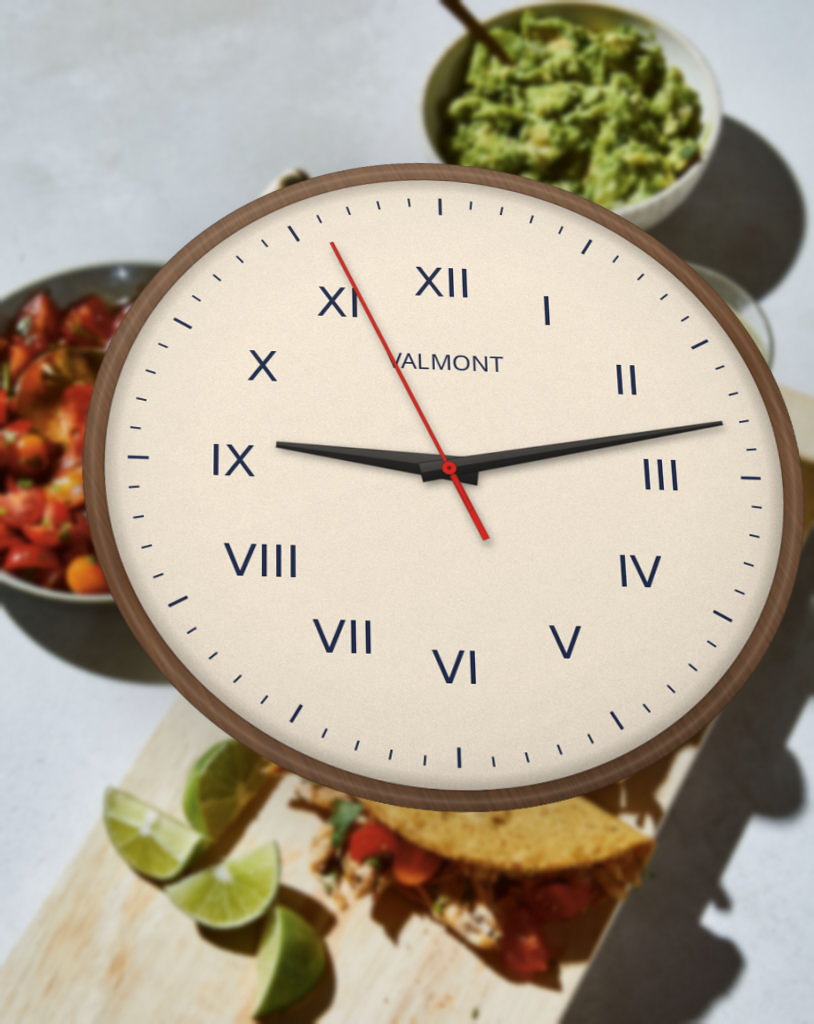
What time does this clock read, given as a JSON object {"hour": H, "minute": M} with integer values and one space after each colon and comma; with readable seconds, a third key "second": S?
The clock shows {"hour": 9, "minute": 12, "second": 56}
